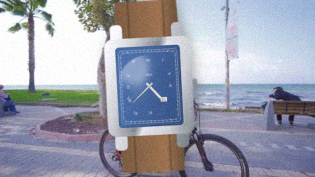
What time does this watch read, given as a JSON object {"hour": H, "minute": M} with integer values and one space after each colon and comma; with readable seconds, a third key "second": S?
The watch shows {"hour": 4, "minute": 38}
